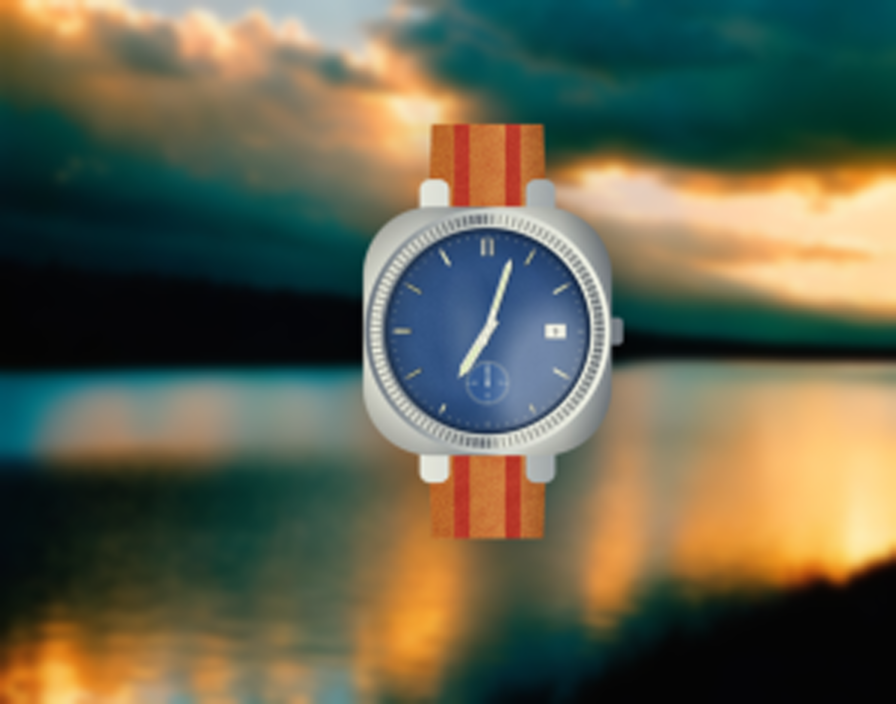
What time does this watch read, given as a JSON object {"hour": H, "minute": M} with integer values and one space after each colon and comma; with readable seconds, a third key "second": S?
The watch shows {"hour": 7, "minute": 3}
